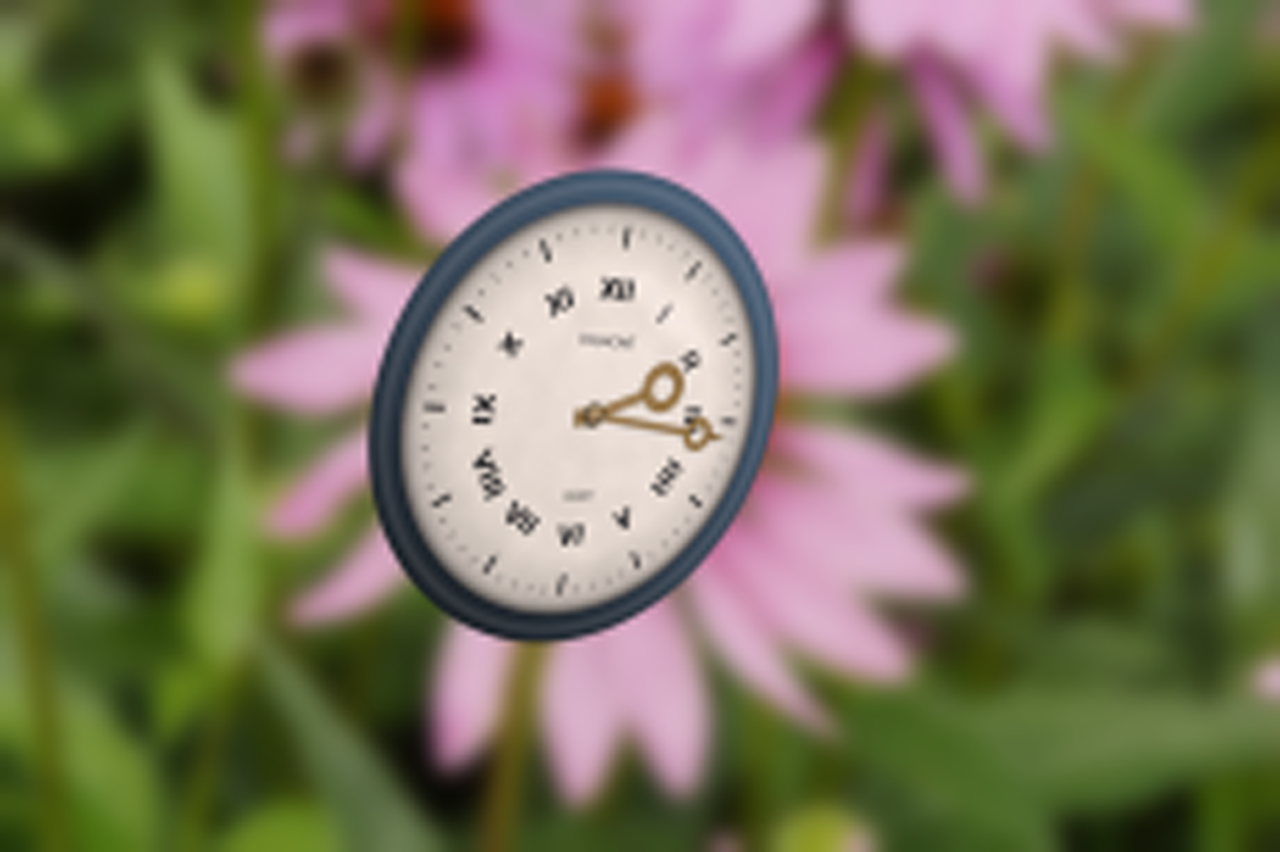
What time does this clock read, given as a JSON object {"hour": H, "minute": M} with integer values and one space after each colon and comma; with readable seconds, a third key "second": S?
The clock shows {"hour": 2, "minute": 16}
